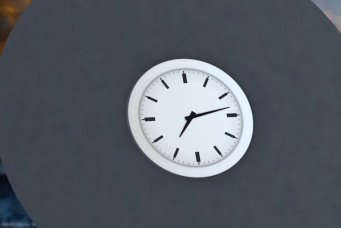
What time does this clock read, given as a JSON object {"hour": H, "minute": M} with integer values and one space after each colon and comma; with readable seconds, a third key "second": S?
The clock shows {"hour": 7, "minute": 13}
